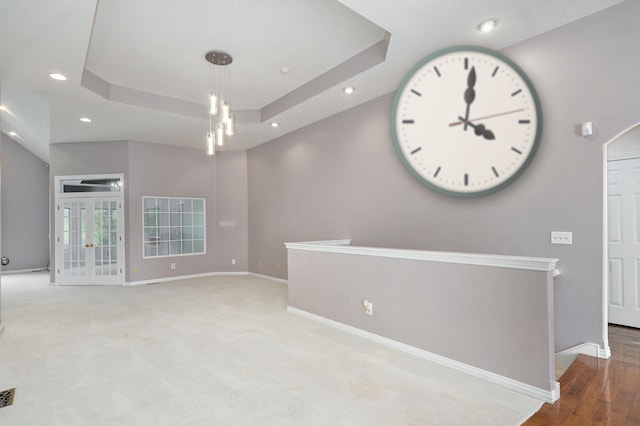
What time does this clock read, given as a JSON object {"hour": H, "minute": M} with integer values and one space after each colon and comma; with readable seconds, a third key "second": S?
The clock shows {"hour": 4, "minute": 1, "second": 13}
